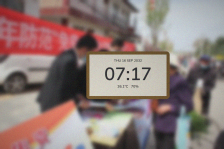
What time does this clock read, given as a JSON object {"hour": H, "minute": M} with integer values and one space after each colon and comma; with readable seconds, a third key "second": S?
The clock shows {"hour": 7, "minute": 17}
